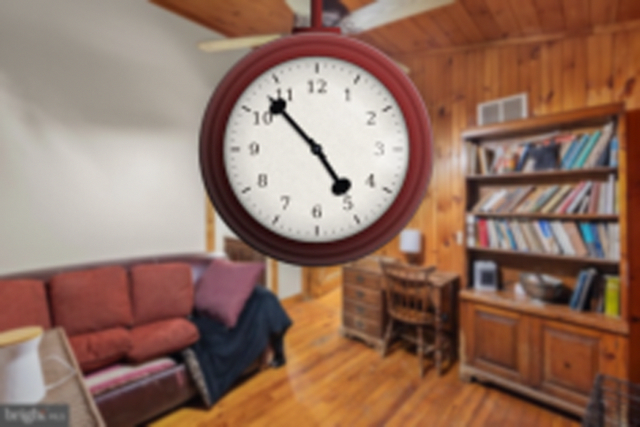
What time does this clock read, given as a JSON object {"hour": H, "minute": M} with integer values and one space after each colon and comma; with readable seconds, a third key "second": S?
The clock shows {"hour": 4, "minute": 53}
